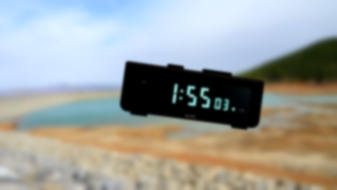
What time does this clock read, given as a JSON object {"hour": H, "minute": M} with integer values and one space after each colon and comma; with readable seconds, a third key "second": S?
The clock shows {"hour": 1, "minute": 55}
